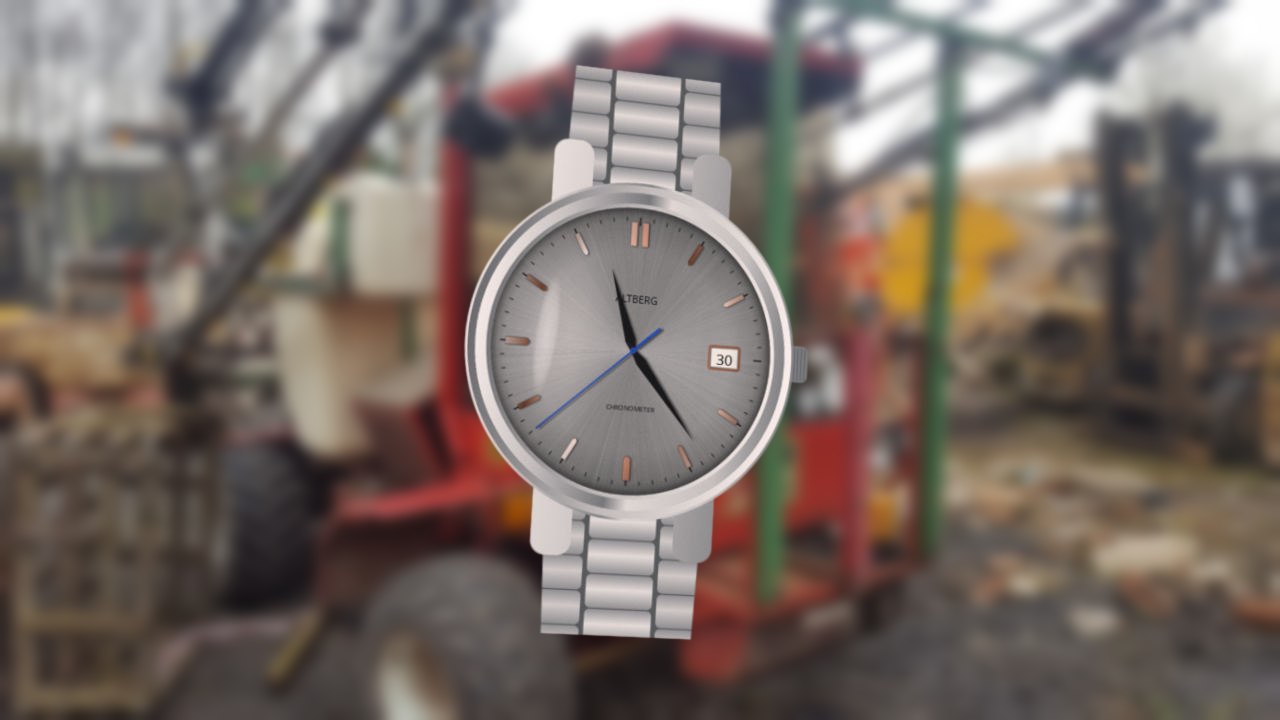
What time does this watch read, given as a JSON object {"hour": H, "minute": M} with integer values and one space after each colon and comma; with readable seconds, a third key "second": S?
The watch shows {"hour": 11, "minute": 23, "second": 38}
